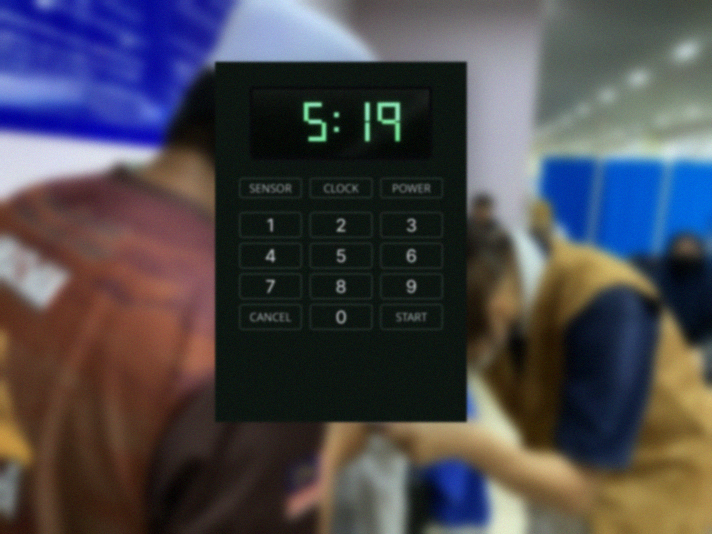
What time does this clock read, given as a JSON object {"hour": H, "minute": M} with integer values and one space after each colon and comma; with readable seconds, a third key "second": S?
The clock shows {"hour": 5, "minute": 19}
